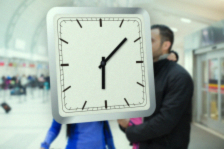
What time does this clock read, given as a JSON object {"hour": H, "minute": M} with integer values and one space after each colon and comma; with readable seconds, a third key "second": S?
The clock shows {"hour": 6, "minute": 8}
